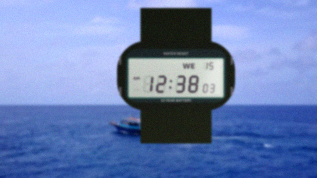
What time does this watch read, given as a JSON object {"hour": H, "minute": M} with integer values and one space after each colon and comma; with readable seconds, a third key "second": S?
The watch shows {"hour": 12, "minute": 38}
